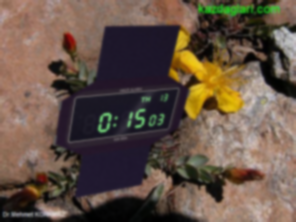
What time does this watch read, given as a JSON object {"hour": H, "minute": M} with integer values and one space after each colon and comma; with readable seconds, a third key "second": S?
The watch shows {"hour": 0, "minute": 15}
